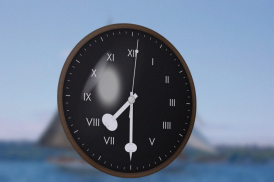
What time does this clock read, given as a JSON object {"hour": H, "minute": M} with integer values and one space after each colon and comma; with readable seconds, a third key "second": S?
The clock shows {"hour": 7, "minute": 30, "second": 1}
